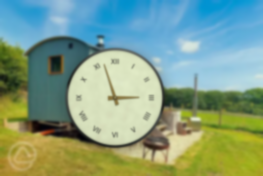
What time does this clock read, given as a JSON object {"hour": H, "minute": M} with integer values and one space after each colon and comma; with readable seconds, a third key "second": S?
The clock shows {"hour": 2, "minute": 57}
